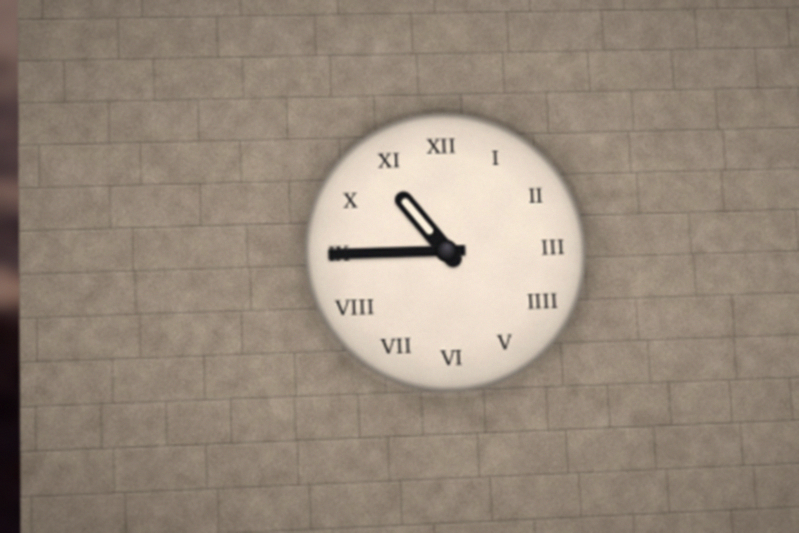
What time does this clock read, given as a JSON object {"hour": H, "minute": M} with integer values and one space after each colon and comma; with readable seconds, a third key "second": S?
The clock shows {"hour": 10, "minute": 45}
